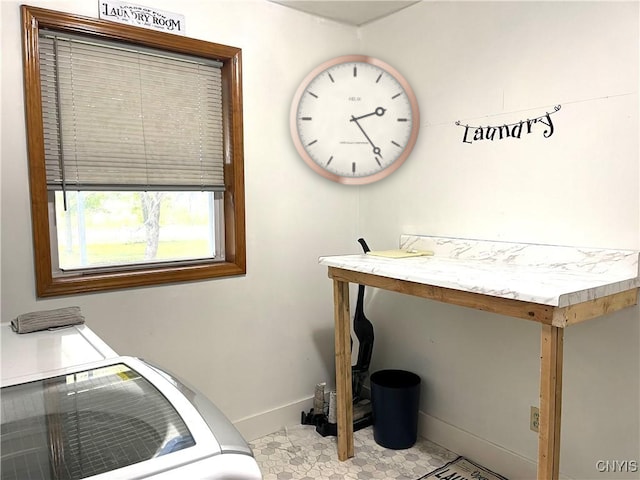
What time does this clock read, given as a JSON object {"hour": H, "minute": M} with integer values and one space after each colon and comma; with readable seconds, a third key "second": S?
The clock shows {"hour": 2, "minute": 24}
